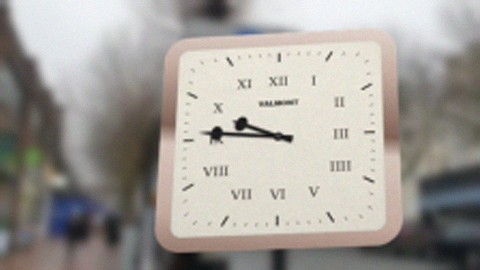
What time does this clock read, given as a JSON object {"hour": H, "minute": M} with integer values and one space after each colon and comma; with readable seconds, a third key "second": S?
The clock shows {"hour": 9, "minute": 46}
